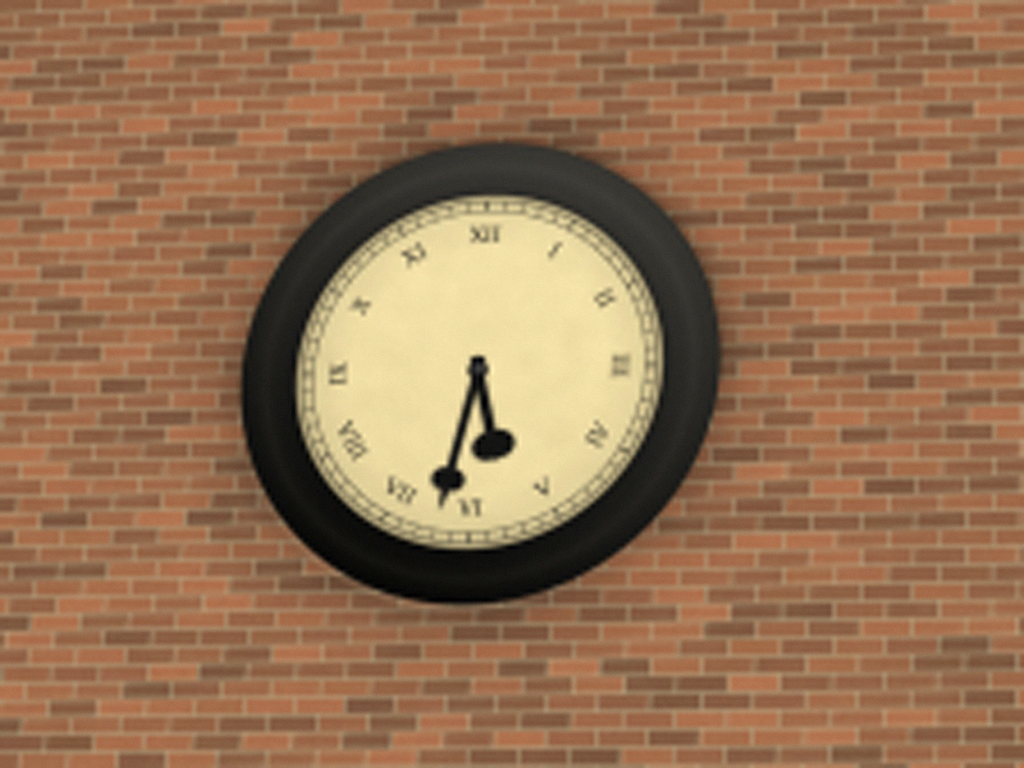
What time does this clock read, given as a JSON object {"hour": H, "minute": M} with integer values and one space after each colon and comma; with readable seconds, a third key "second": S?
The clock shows {"hour": 5, "minute": 32}
